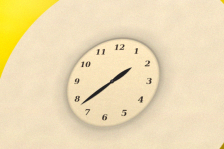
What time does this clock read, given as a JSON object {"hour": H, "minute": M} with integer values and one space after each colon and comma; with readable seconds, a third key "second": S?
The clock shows {"hour": 1, "minute": 38}
